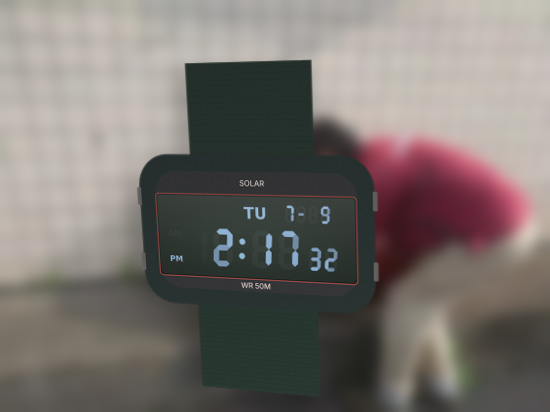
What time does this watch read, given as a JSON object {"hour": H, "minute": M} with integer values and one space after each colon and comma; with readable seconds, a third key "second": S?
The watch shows {"hour": 2, "minute": 17, "second": 32}
